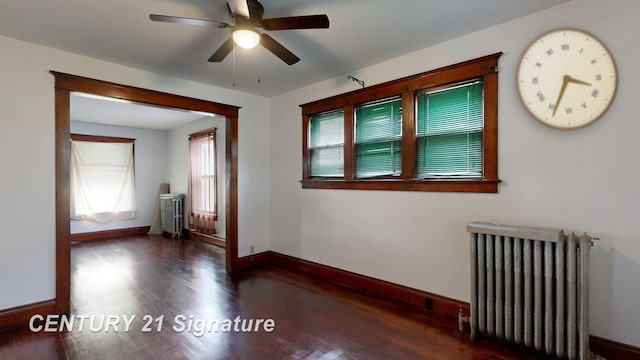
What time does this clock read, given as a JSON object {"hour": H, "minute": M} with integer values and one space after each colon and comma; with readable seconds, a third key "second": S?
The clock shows {"hour": 3, "minute": 34}
